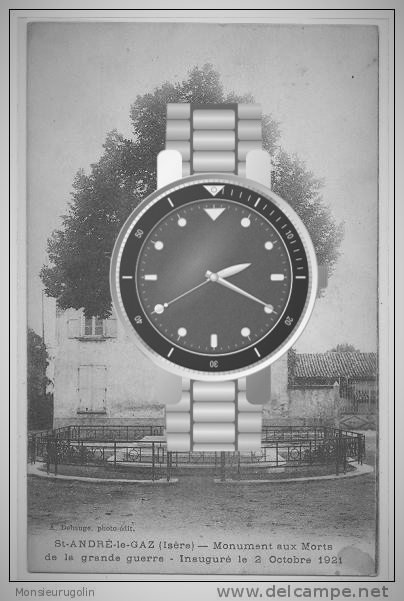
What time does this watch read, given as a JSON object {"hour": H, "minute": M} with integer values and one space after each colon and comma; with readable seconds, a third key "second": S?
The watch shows {"hour": 2, "minute": 19, "second": 40}
